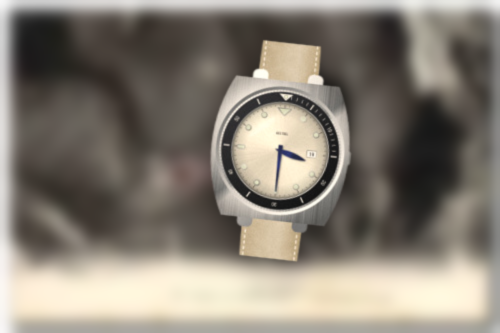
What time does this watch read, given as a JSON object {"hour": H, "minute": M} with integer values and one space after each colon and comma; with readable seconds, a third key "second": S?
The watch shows {"hour": 3, "minute": 30}
